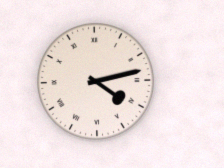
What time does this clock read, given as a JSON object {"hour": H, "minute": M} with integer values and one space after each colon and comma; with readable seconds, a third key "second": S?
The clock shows {"hour": 4, "minute": 13}
